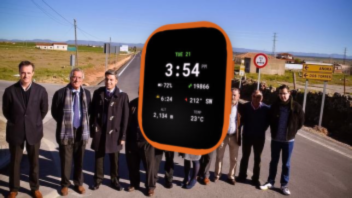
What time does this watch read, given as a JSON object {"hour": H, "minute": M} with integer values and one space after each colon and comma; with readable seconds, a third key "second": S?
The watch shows {"hour": 3, "minute": 54}
